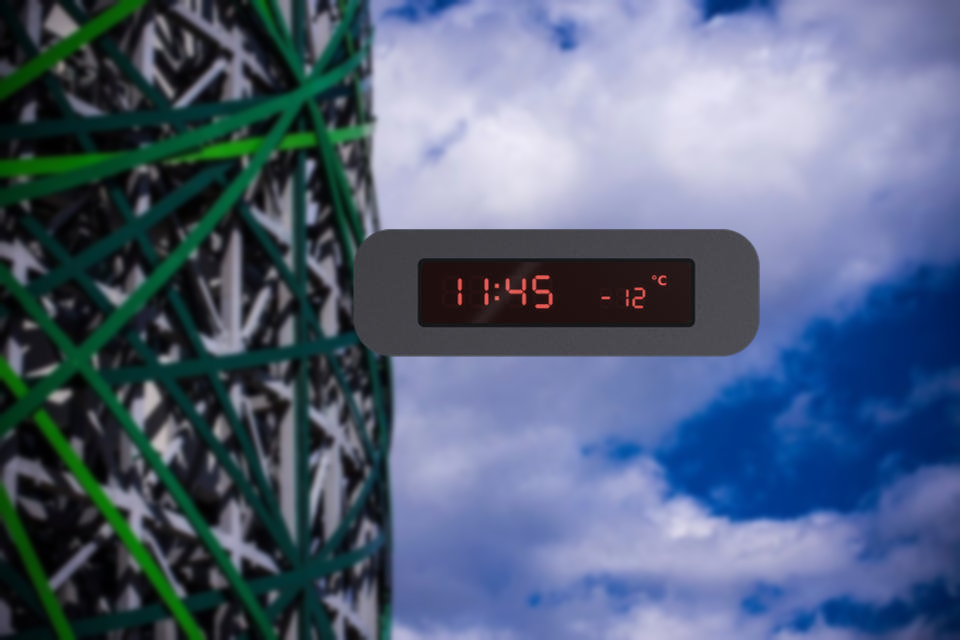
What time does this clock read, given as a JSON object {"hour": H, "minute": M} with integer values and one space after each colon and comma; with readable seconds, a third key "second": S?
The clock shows {"hour": 11, "minute": 45}
